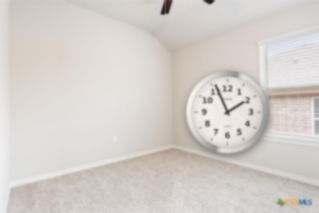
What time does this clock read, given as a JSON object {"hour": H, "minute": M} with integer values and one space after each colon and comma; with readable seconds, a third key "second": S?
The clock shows {"hour": 1, "minute": 56}
